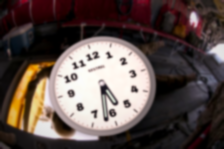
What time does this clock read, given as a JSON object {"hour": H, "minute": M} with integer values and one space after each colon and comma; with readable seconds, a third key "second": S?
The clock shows {"hour": 5, "minute": 32}
